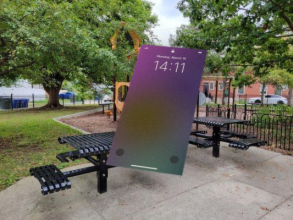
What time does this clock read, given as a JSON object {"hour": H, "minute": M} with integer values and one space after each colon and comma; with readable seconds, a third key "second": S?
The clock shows {"hour": 14, "minute": 11}
